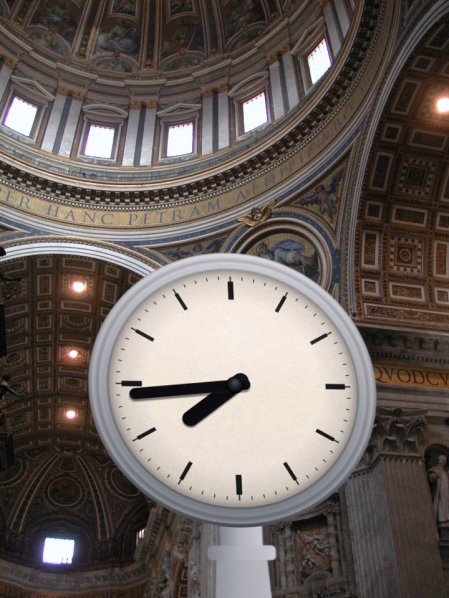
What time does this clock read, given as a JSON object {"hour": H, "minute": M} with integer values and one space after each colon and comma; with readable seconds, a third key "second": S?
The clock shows {"hour": 7, "minute": 44}
